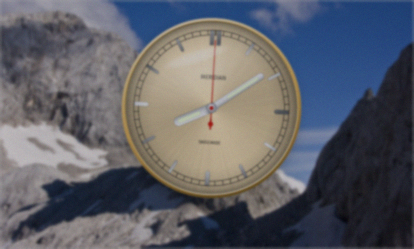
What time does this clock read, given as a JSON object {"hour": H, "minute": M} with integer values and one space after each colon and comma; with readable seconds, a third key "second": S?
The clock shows {"hour": 8, "minute": 9, "second": 0}
